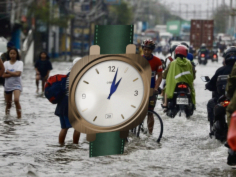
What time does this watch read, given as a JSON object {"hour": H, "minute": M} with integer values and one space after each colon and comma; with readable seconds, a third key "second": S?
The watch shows {"hour": 1, "minute": 2}
